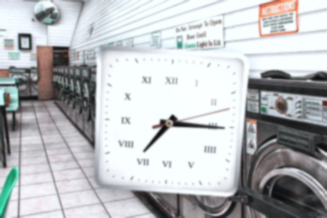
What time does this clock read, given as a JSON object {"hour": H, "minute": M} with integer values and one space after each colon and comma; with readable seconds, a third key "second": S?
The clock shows {"hour": 7, "minute": 15, "second": 12}
